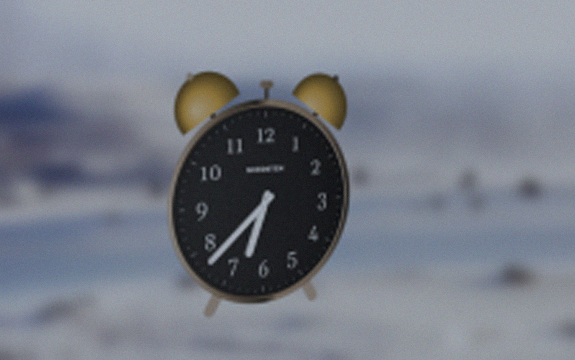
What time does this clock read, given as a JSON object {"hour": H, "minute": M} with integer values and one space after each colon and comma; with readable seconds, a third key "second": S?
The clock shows {"hour": 6, "minute": 38}
